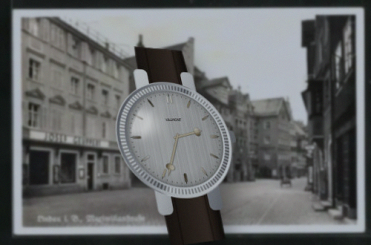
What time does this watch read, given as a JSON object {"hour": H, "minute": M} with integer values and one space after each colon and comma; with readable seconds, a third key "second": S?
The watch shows {"hour": 2, "minute": 34}
